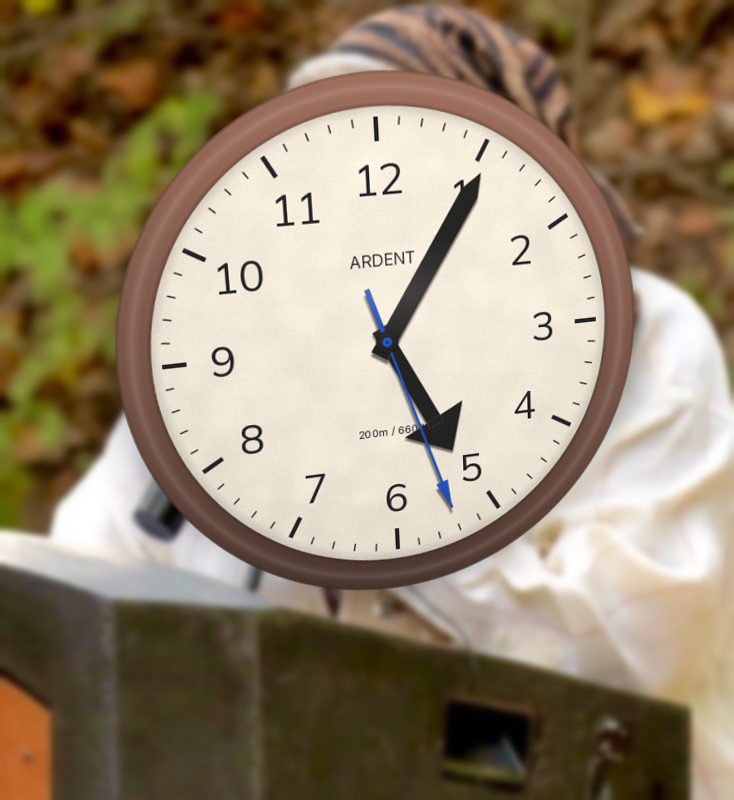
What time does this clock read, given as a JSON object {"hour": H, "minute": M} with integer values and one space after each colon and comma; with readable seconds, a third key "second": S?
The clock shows {"hour": 5, "minute": 5, "second": 27}
